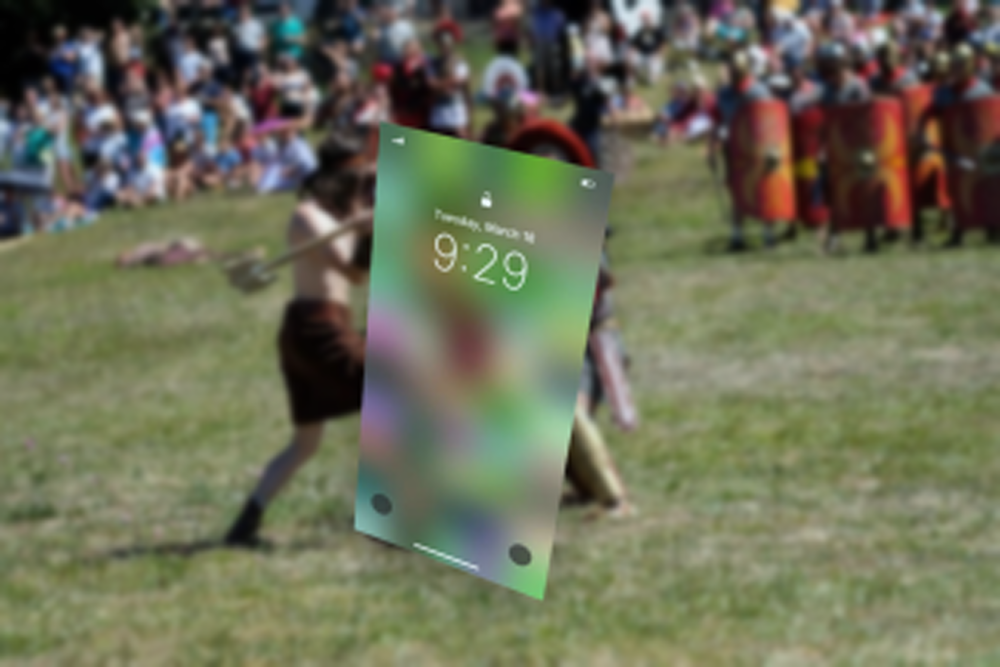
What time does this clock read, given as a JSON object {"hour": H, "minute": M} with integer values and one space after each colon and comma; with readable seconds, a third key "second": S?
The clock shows {"hour": 9, "minute": 29}
